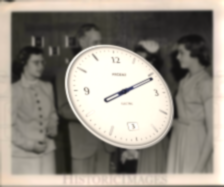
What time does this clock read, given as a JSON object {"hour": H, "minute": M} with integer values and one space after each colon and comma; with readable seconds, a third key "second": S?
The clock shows {"hour": 8, "minute": 11}
